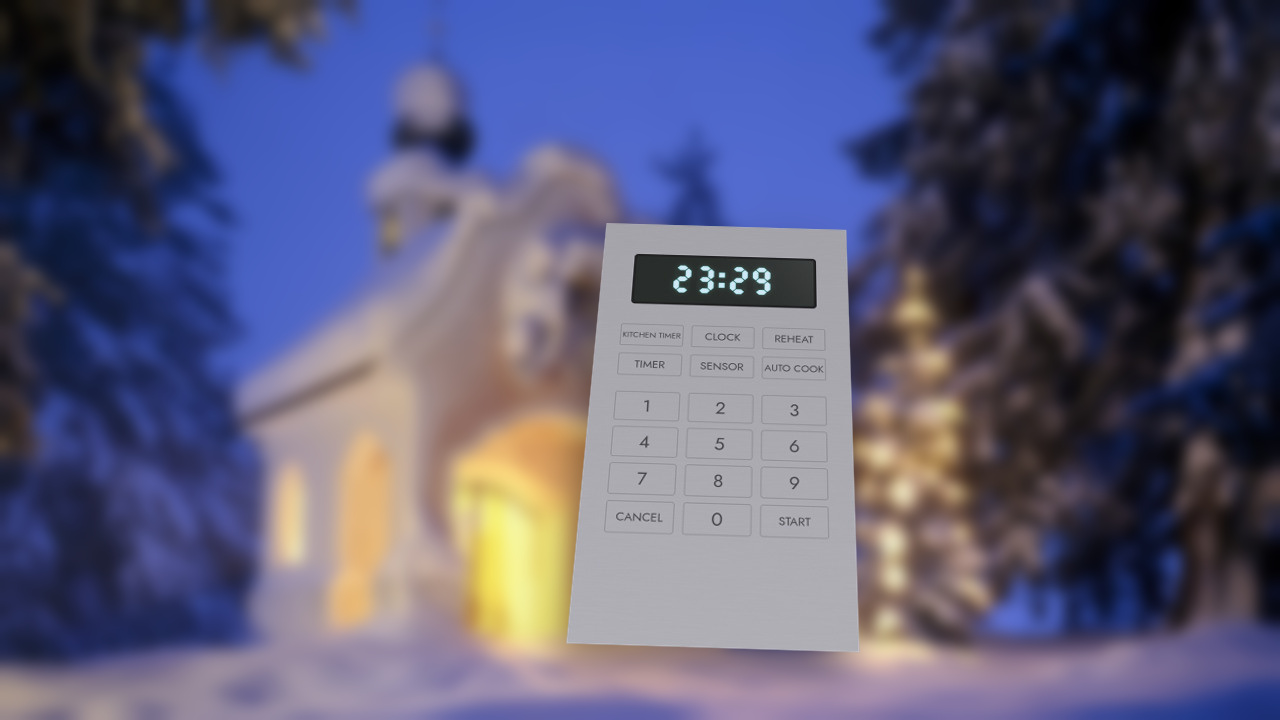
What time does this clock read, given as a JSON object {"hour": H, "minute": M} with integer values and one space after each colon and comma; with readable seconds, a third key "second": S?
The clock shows {"hour": 23, "minute": 29}
